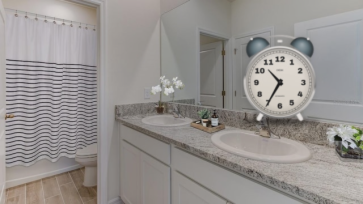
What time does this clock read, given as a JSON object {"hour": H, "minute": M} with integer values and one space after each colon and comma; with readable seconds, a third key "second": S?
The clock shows {"hour": 10, "minute": 35}
